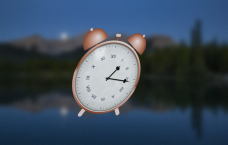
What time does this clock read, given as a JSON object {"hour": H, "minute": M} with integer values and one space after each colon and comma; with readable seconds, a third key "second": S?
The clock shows {"hour": 1, "minute": 16}
